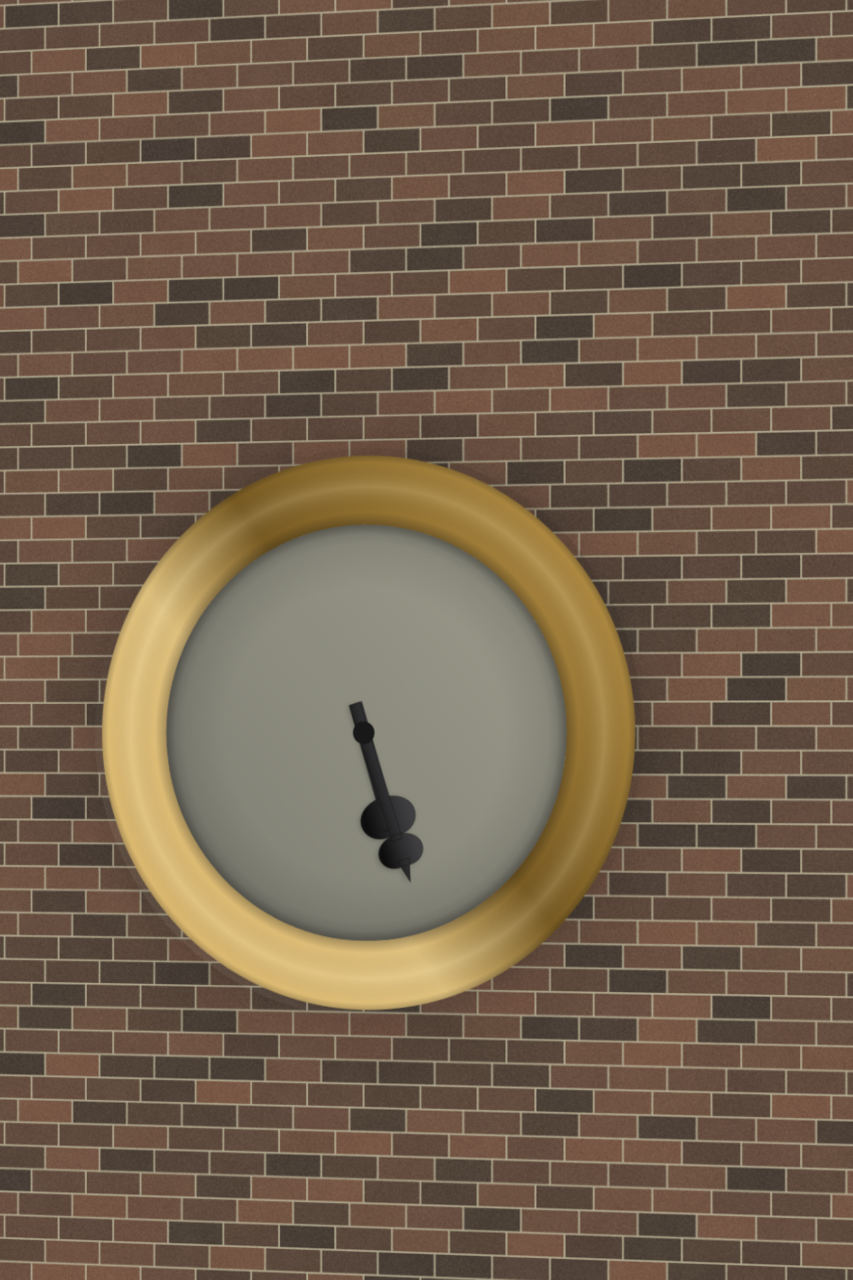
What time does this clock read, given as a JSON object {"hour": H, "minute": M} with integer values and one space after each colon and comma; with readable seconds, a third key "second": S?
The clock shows {"hour": 5, "minute": 27}
